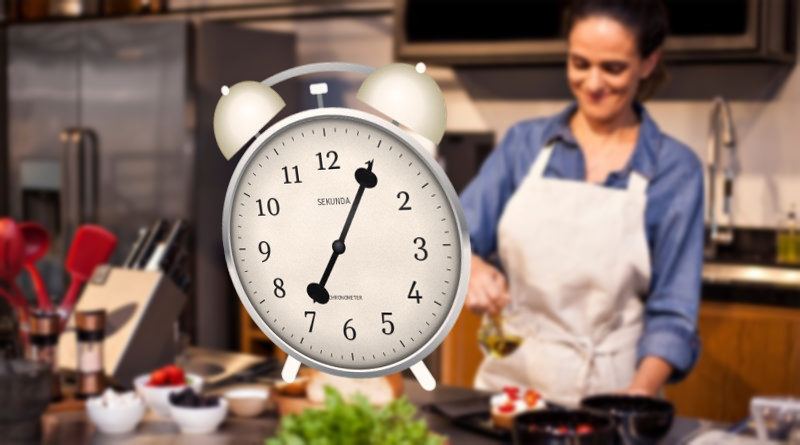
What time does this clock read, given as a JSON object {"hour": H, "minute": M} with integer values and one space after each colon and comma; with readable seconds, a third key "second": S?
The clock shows {"hour": 7, "minute": 5}
